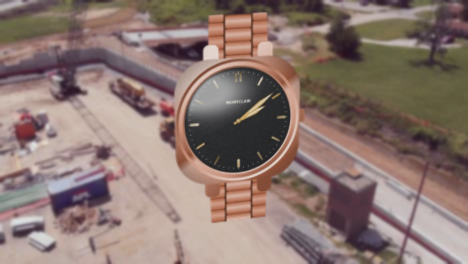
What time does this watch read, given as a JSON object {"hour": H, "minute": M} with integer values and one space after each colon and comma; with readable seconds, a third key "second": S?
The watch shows {"hour": 2, "minute": 9}
